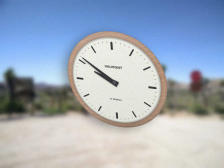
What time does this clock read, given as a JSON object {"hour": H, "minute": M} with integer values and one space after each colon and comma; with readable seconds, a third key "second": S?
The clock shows {"hour": 9, "minute": 51}
